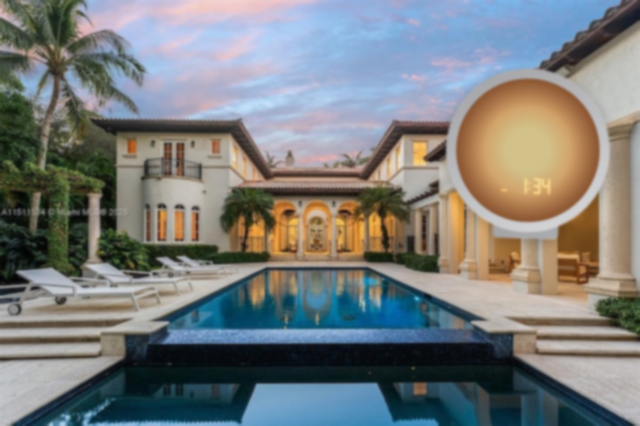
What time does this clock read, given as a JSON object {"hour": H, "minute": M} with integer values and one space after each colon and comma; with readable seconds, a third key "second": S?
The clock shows {"hour": 1, "minute": 34}
